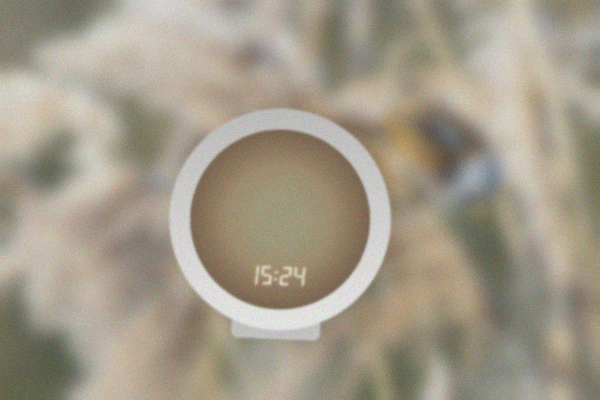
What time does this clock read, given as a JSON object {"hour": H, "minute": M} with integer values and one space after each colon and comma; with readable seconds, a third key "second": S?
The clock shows {"hour": 15, "minute": 24}
